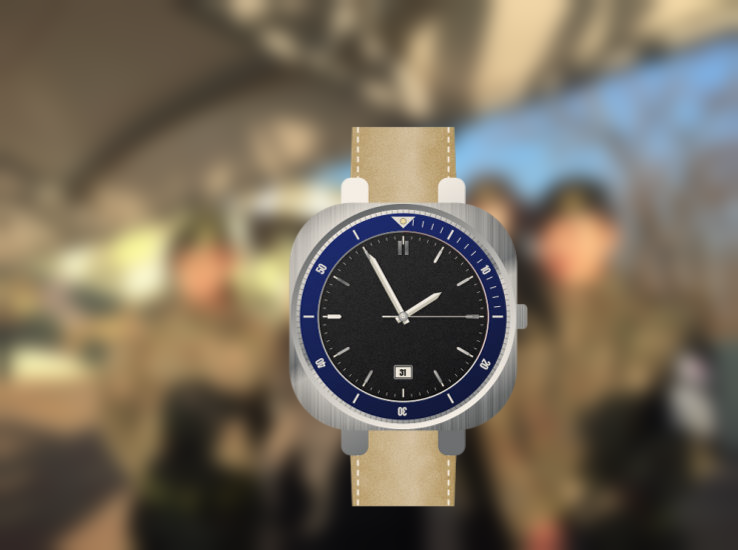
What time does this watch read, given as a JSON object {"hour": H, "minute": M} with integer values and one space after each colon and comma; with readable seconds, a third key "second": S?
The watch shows {"hour": 1, "minute": 55, "second": 15}
